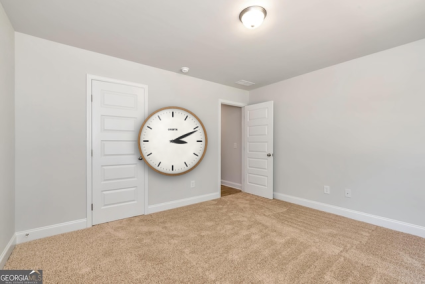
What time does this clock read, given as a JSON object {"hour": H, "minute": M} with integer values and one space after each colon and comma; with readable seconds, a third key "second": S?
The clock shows {"hour": 3, "minute": 11}
